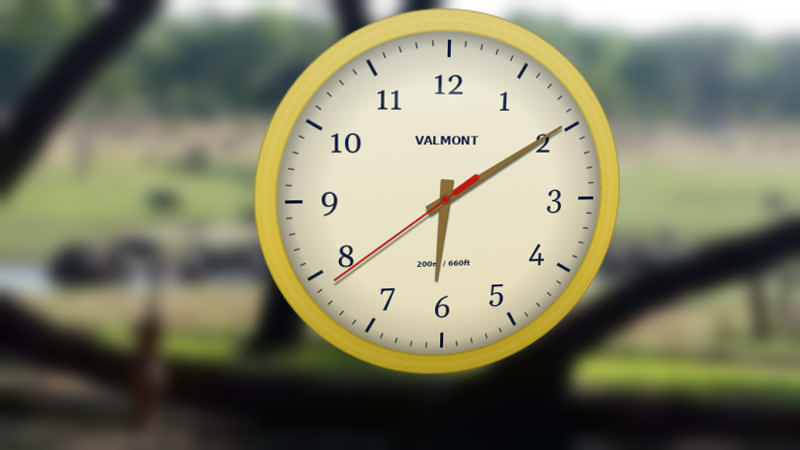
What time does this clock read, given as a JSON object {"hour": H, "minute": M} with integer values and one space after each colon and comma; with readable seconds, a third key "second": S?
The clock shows {"hour": 6, "minute": 9, "second": 39}
